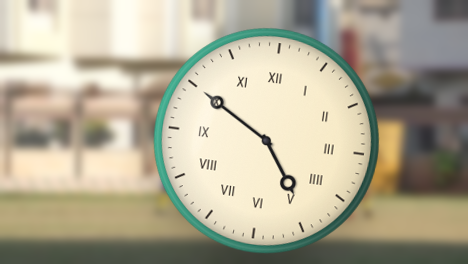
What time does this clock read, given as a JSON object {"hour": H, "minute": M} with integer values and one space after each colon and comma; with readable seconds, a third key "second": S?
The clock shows {"hour": 4, "minute": 50}
